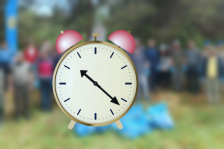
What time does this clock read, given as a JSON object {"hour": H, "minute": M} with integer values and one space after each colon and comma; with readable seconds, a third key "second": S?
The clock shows {"hour": 10, "minute": 22}
